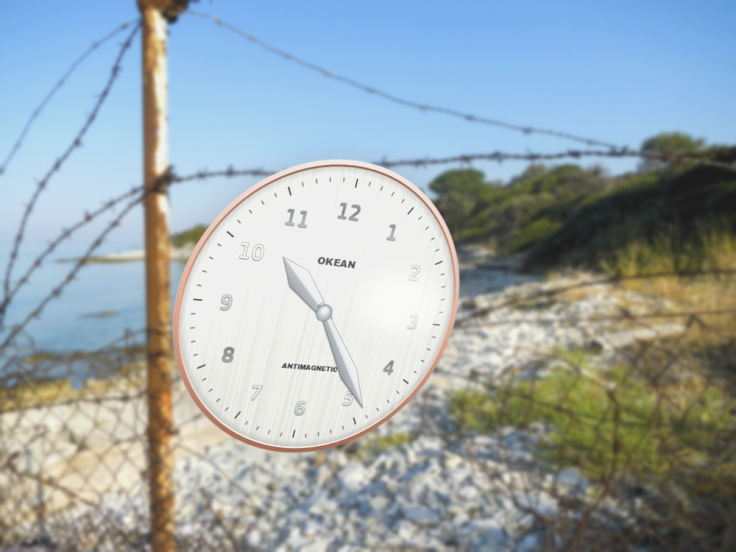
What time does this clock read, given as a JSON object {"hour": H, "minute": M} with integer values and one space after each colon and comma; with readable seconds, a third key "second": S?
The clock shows {"hour": 10, "minute": 24}
